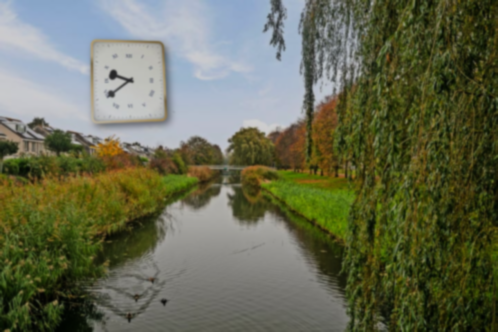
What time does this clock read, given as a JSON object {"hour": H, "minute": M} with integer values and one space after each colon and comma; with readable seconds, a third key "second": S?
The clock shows {"hour": 9, "minute": 39}
